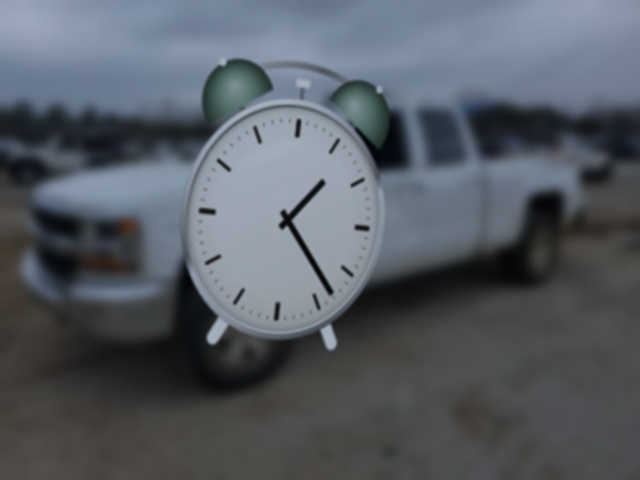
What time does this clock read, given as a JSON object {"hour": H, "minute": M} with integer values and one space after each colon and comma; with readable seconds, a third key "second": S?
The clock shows {"hour": 1, "minute": 23}
